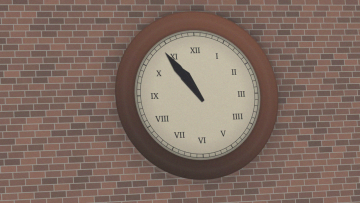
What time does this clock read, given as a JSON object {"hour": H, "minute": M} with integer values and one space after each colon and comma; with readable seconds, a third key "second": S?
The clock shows {"hour": 10, "minute": 54}
